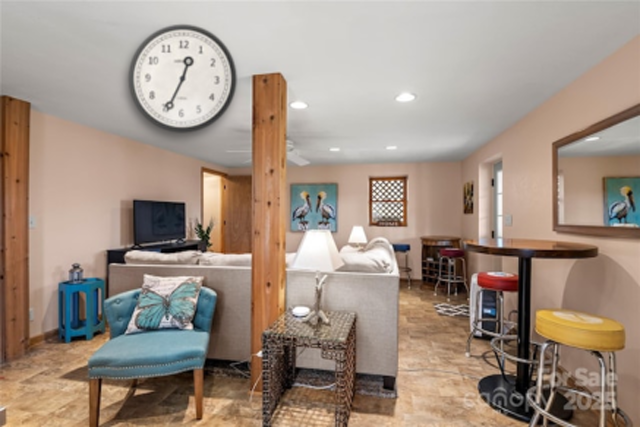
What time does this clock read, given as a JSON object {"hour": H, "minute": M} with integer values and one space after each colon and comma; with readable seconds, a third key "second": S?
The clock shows {"hour": 12, "minute": 34}
